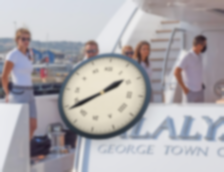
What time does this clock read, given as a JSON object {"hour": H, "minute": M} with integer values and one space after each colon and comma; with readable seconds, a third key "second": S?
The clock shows {"hour": 1, "minute": 39}
